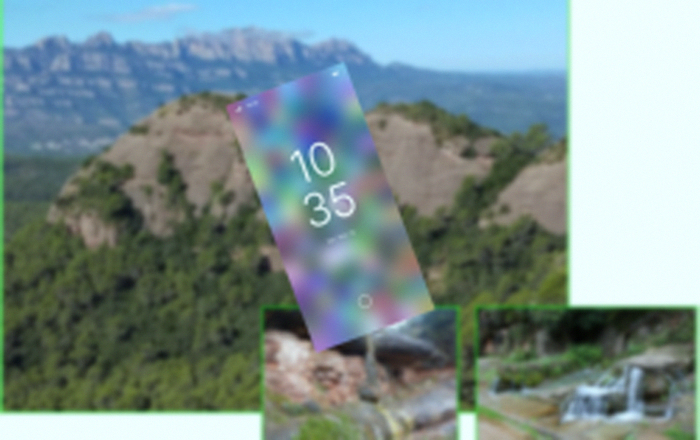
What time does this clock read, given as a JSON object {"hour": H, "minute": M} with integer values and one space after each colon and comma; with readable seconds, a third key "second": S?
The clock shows {"hour": 10, "minute": 35}
